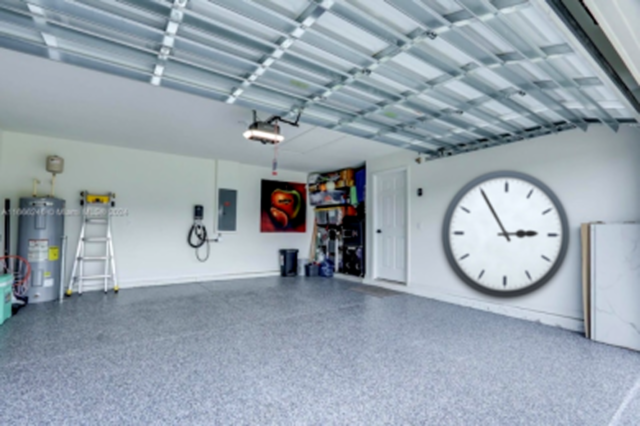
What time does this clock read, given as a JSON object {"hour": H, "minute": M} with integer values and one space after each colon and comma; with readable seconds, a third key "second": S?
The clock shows {"hour": 2, "minute": 55}
